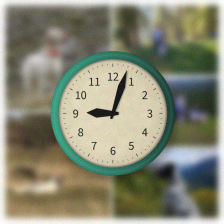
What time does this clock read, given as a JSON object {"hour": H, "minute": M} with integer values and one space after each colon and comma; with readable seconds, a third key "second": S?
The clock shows {"hour": 9, "minute": 3}
